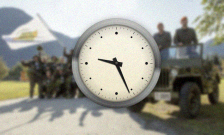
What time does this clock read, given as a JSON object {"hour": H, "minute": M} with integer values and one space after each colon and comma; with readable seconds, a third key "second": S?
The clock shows {"hour": 9, "minute": 26}
